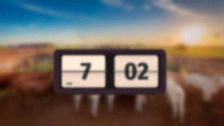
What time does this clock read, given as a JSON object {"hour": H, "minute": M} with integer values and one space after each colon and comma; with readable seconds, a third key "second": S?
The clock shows {"hour": 7, "minute": 2}
